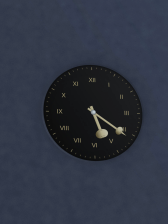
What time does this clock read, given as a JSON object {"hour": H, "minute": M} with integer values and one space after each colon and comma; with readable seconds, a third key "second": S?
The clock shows {"hour": 5, "minute": 21}
